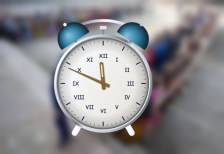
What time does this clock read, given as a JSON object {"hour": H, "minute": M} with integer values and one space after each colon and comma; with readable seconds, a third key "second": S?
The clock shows {"hour": 11, "minute": 49}
